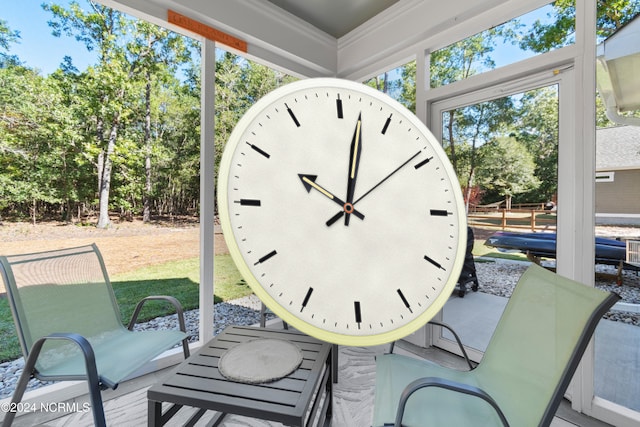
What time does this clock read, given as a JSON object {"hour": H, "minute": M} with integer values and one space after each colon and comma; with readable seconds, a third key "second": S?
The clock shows {"hour": 10, "minute": 2, "second": 9}
